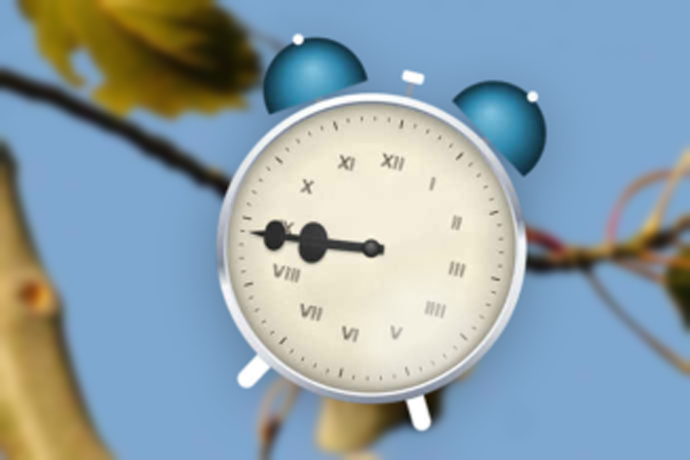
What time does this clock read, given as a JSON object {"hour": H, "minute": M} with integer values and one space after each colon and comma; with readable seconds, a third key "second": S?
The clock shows {"hour": 8, "minute": 44}
